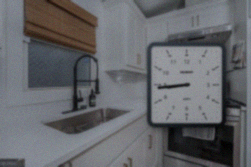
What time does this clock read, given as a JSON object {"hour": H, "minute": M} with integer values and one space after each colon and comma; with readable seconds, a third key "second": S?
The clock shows {"hour": 8, "minute": 44}
